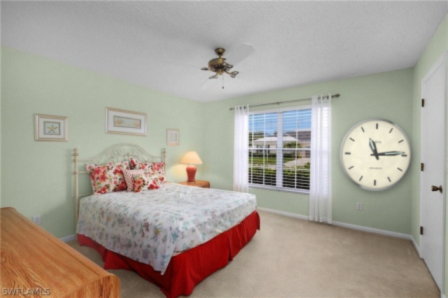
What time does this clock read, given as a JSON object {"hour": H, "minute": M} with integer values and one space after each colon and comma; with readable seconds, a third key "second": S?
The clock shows {"hour": 11, "minute": 14}
